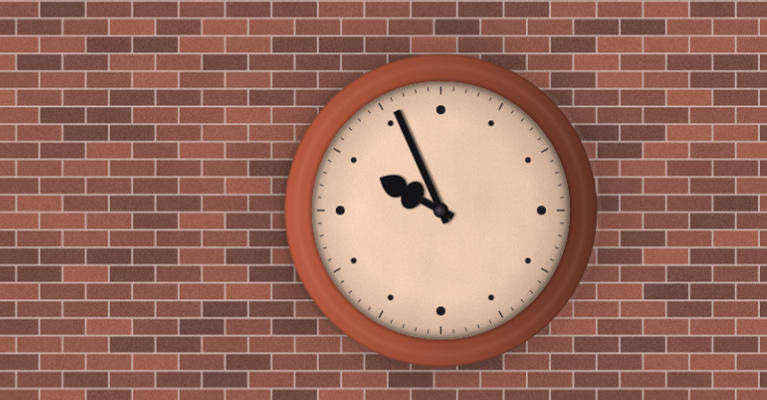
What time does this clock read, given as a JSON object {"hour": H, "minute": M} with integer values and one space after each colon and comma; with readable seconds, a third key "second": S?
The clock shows {"hour": 9, "minute": 56}
